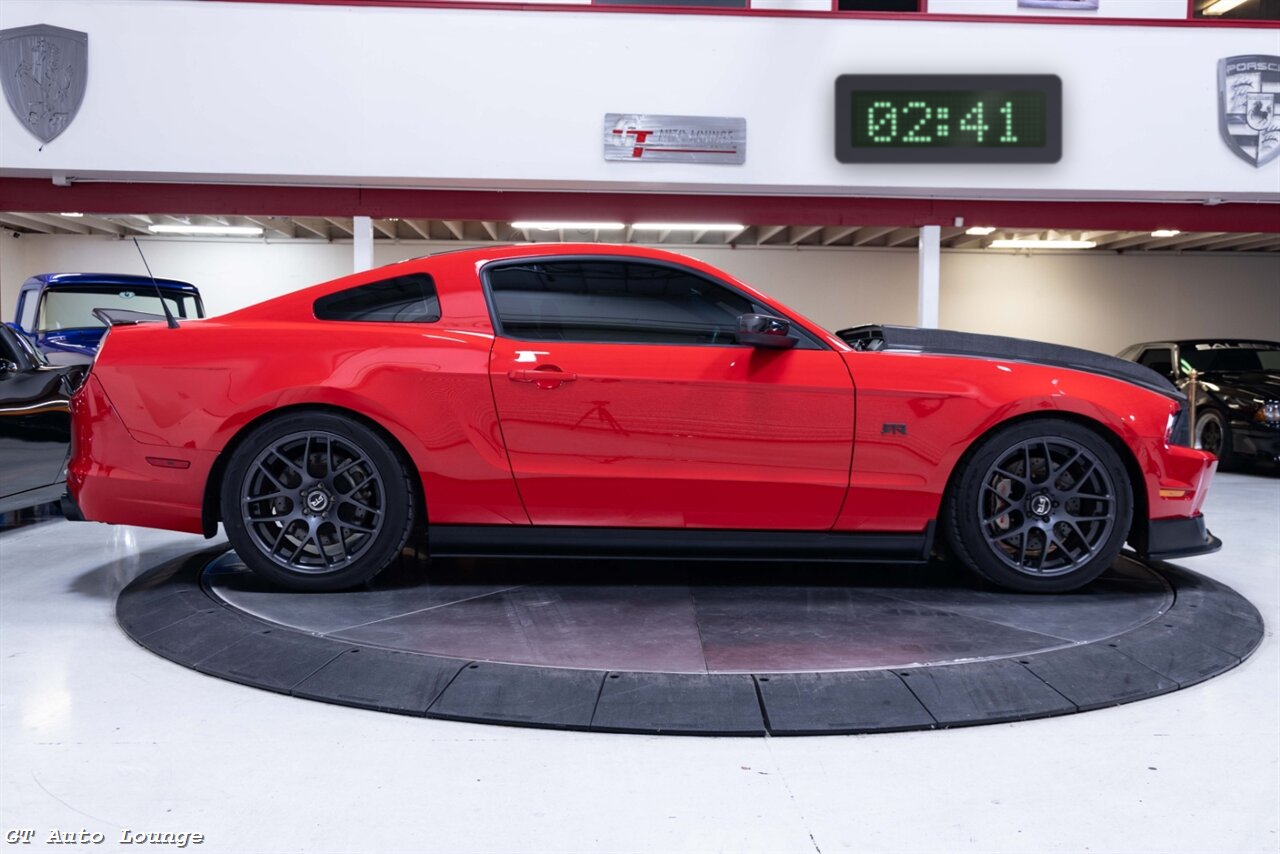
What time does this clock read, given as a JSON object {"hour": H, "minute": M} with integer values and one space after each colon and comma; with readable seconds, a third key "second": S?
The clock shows {"hour": 2, "minute": 41}
